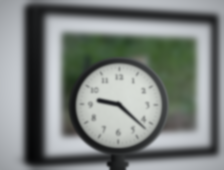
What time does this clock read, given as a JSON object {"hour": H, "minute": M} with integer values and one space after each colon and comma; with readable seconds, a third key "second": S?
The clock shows {"hour": 9, "minute": 22}
